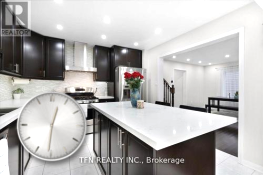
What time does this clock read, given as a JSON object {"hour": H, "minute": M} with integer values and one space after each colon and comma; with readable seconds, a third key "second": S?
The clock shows {"hour": 12, "minute": 31}
